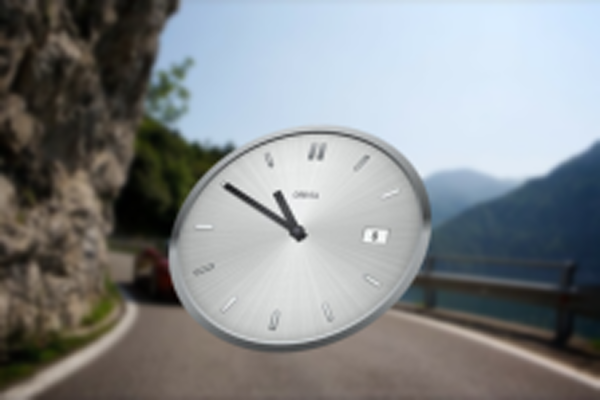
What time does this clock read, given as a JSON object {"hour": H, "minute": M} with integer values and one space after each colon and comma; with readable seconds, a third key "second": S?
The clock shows {"hour": 10, "minute": 50}
